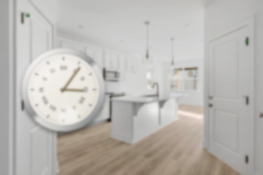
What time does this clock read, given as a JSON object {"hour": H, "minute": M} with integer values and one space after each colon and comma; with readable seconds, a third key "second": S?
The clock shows {"hour": 3, "minute": 6}
